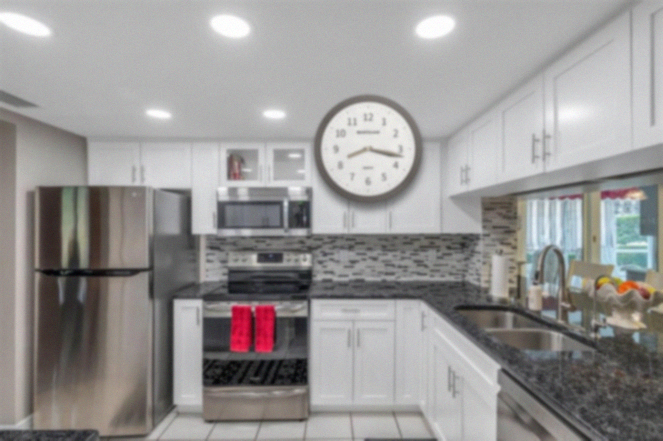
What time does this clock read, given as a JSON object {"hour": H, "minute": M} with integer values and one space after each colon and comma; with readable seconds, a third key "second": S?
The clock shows {"hour": 8, "minute": 17}
